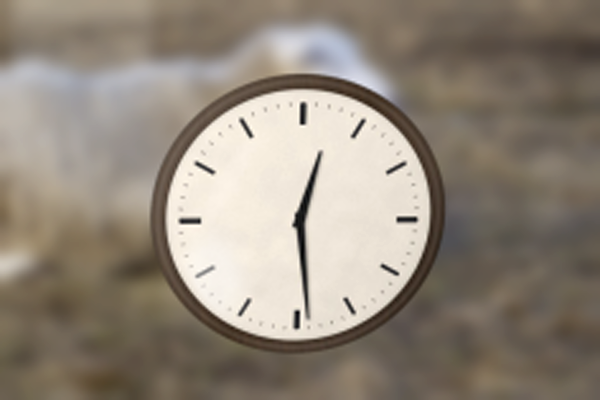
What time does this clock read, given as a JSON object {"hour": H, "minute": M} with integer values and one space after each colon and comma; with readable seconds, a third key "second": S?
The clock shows {"hour": 12, "minute": 29}
